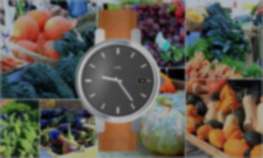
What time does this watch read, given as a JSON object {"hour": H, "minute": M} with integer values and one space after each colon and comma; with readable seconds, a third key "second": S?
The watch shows {"hour": 9, "minute": 24}
